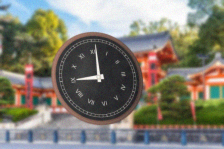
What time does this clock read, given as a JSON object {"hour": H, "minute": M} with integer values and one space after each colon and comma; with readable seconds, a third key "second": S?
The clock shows {"hour": 9, "minute": 1}
